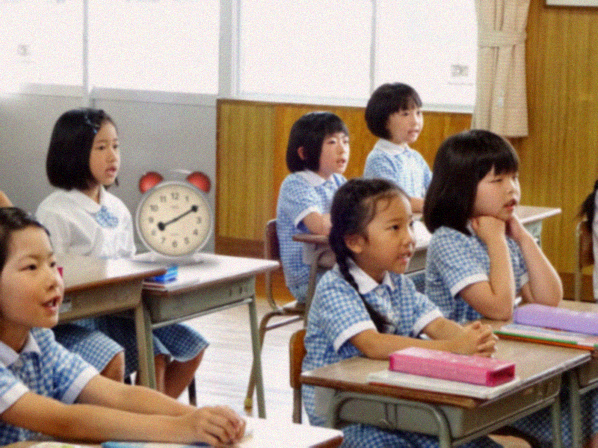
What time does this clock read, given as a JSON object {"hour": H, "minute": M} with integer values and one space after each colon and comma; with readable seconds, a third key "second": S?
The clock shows {"hour": 8, "minute": 10}
